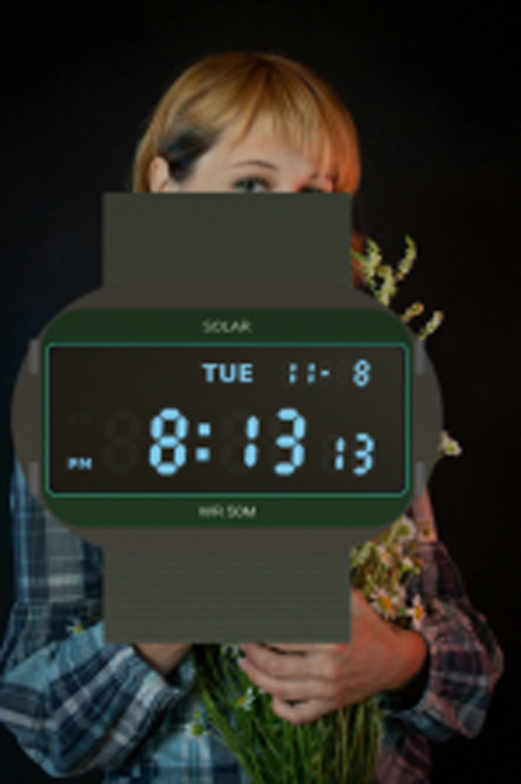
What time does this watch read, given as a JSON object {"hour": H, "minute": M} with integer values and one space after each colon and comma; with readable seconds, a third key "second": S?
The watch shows {"hour": 8, "minute": 13, "second": 13}
